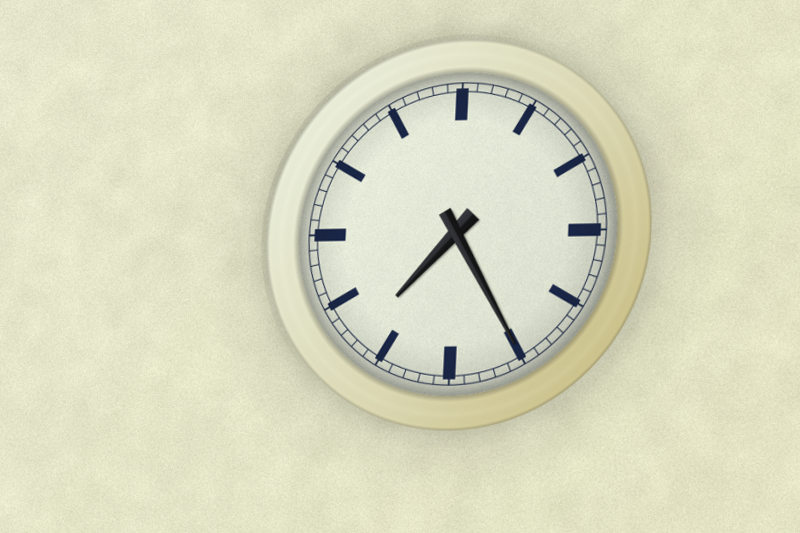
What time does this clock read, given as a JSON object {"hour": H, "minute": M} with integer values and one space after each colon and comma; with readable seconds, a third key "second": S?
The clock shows {"hour": 7, "minute": 25}
